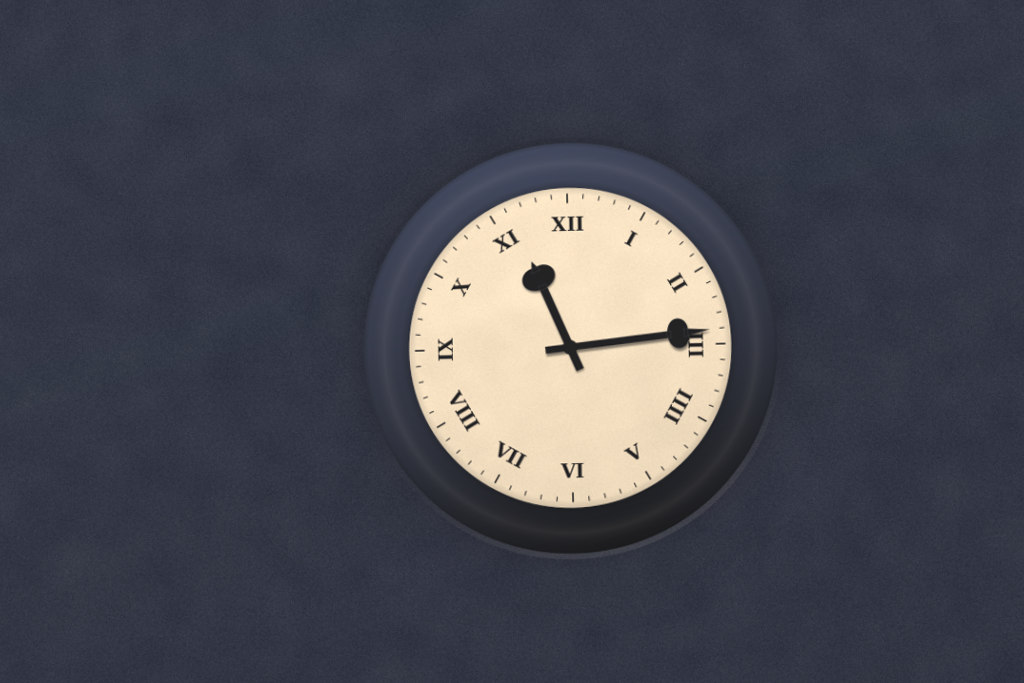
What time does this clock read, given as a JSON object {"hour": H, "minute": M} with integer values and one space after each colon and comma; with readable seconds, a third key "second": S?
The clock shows {"hour": 11, "minute": 14}
